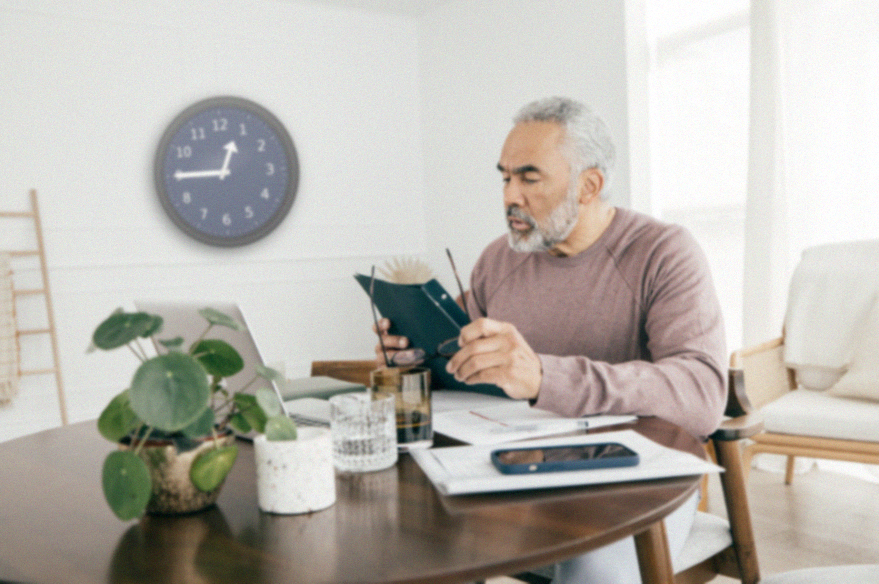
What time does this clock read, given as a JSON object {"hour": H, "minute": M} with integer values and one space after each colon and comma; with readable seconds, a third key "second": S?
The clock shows {"hour": 12, "minute": 45}
